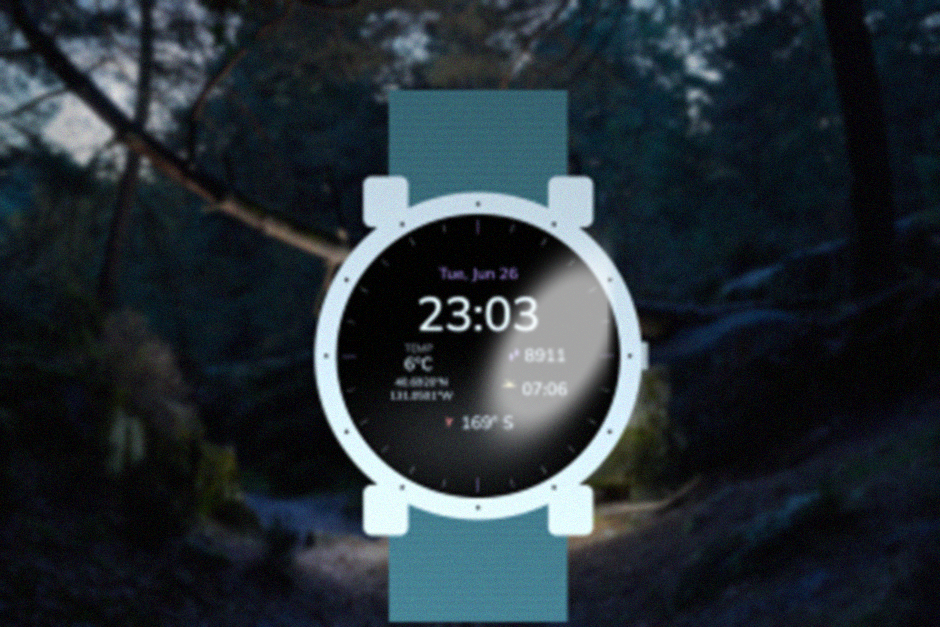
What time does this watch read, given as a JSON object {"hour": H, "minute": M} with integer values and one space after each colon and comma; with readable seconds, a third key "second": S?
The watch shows {"hour": 23, "minute": 3}
